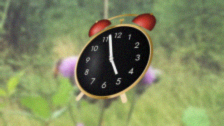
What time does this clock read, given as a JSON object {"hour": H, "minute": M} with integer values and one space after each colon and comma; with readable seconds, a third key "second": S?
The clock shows {"hour": 4, "minute": 57}
